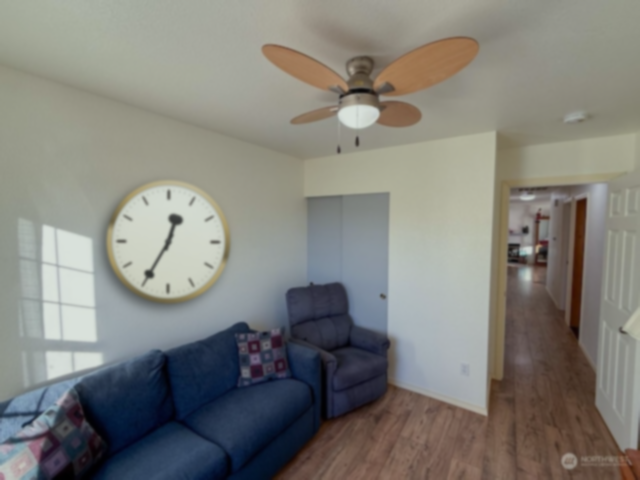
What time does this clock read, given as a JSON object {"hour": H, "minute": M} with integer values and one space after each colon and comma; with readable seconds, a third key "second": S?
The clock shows {"hour": 12, "minute": 35}
